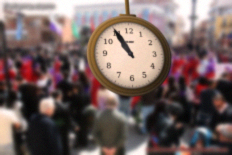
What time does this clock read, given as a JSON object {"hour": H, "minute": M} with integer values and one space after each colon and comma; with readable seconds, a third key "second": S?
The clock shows {"hour": 10, "minute": 55}
